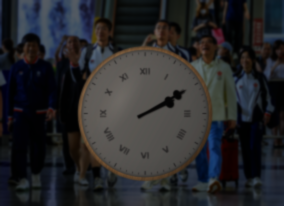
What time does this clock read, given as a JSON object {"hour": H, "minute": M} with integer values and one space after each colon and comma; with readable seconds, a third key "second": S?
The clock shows {"hour": 2, "minute": 10}
